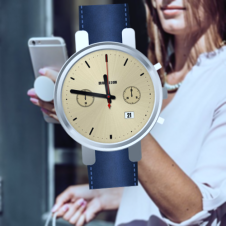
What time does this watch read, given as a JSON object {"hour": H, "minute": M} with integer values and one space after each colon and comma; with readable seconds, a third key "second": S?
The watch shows {"hour": 11, "minute": 47}
